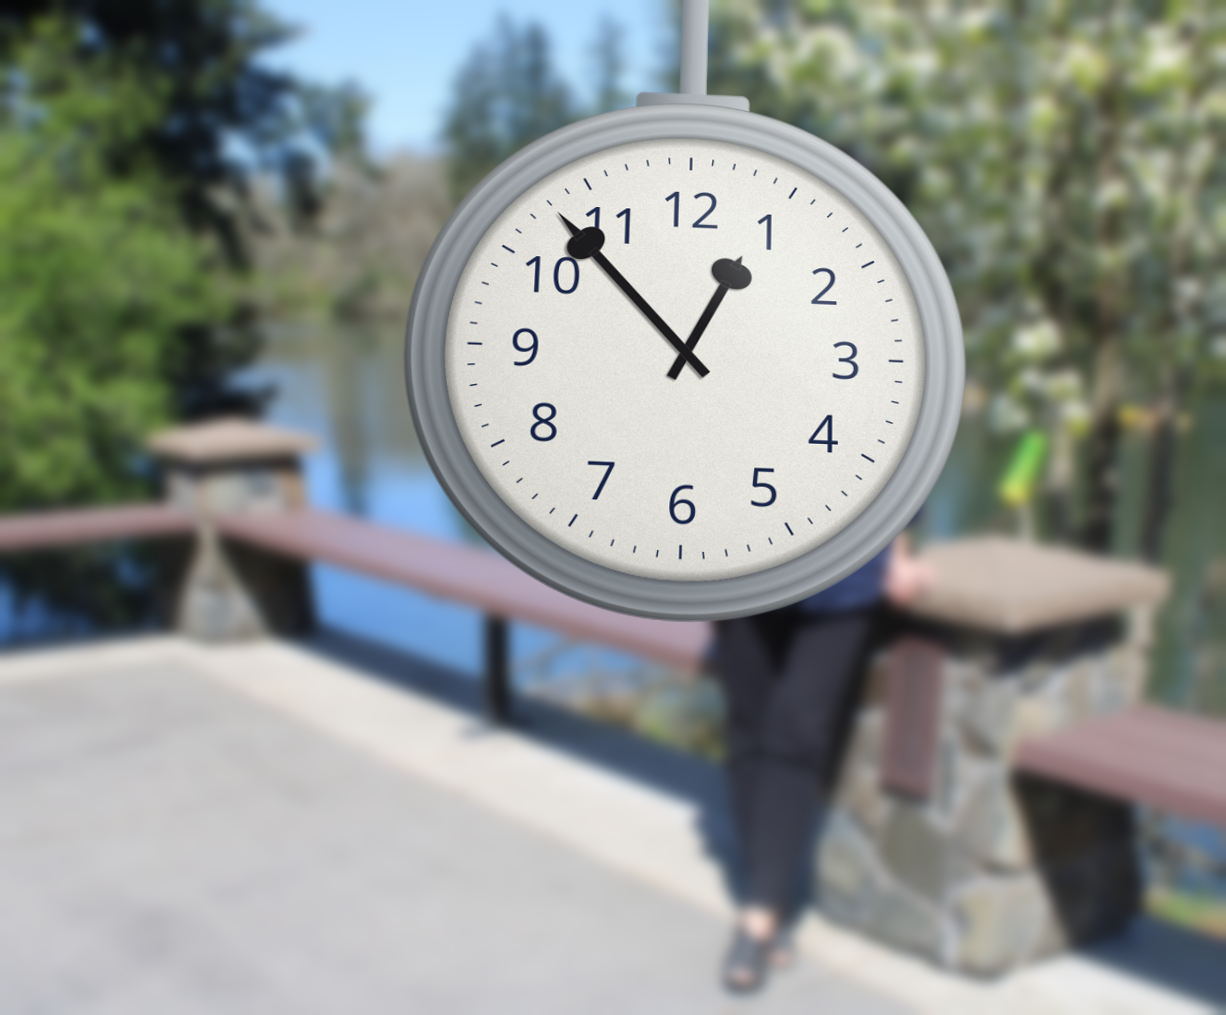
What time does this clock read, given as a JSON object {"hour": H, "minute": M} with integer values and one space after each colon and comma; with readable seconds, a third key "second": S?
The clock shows {"hour": 12, "minute": 53}
